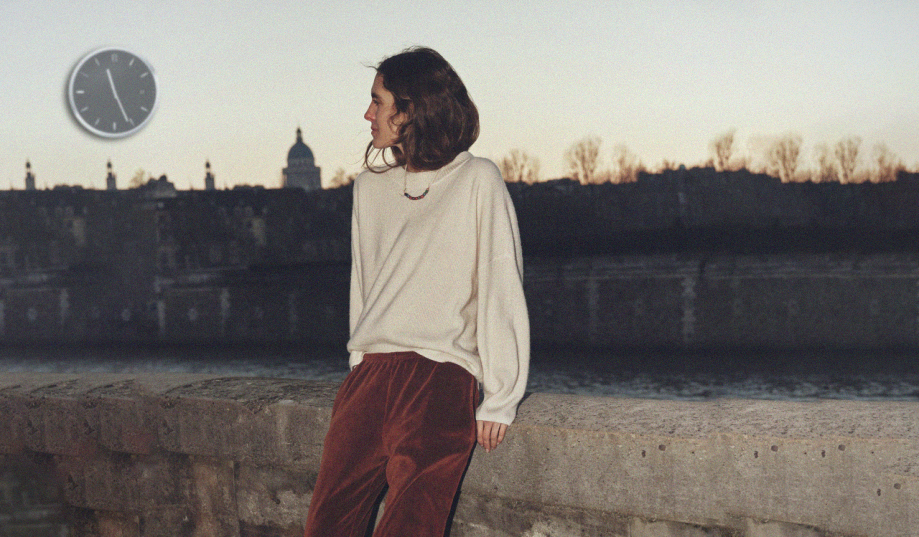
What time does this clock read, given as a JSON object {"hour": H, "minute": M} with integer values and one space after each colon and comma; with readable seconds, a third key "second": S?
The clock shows {"hour": 11, "minute": 26}
